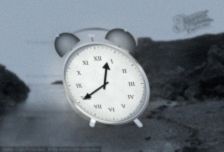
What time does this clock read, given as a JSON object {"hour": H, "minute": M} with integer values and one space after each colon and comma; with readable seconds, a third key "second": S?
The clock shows {"hour": 12, "minute": 40}
